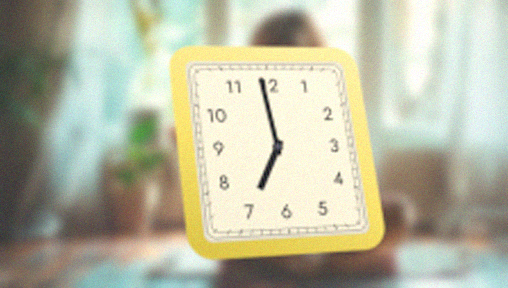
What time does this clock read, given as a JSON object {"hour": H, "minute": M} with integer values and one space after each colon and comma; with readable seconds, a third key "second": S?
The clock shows {"hour": 6, "minute": 59}
